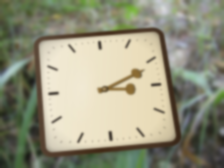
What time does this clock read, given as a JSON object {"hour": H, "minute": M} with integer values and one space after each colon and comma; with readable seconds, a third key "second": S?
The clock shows {"hour": 3, "minute": 11}
